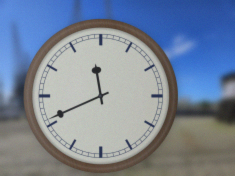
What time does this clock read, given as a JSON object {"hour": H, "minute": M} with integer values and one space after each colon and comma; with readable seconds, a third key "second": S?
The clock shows {"hour": 11, "minute": 41}
